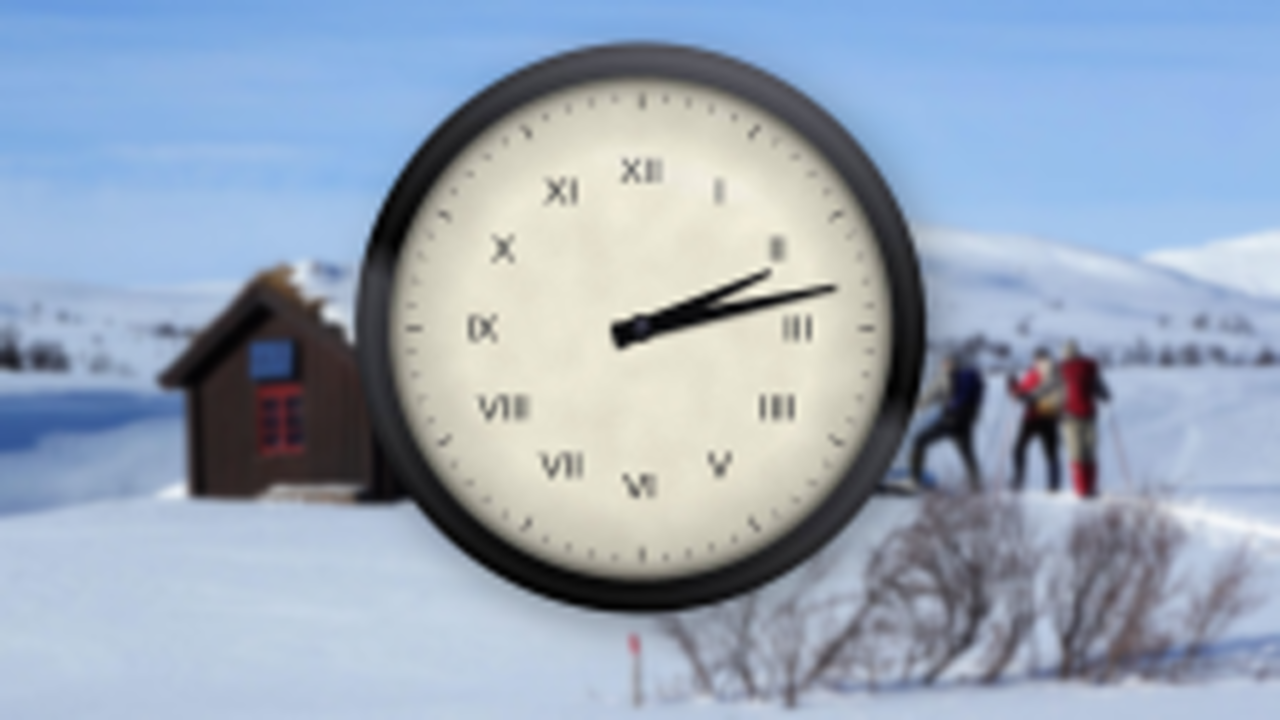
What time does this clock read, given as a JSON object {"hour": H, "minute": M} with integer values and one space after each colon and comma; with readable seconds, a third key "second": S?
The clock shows {"hour": 2, "minute": 13}
